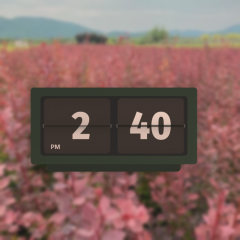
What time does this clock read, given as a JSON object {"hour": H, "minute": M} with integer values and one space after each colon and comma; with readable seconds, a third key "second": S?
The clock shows {"hour": 2, "minute": 40}
